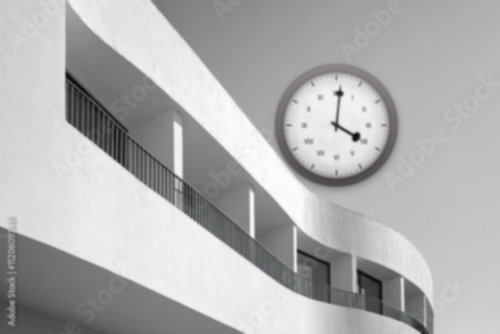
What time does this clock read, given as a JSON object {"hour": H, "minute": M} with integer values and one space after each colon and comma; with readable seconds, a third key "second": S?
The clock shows {"hour": 4, "minute": 1}
